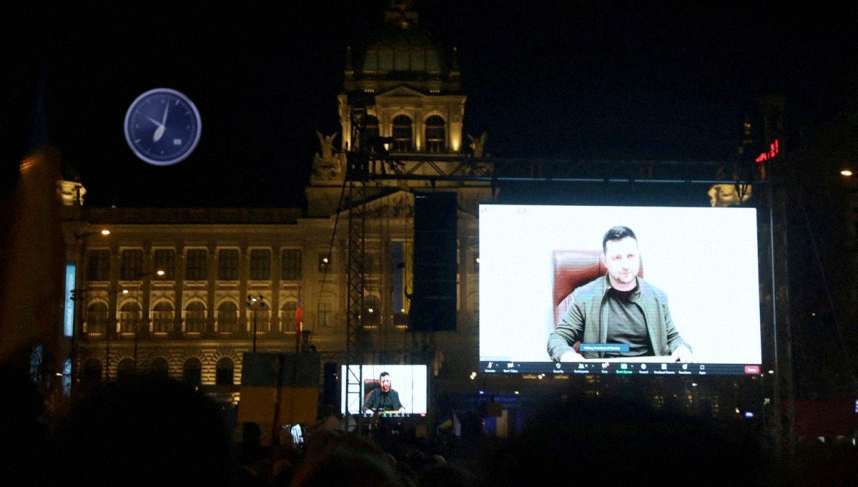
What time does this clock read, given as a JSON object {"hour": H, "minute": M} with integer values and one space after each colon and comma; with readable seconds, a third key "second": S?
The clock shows {"hour": 10, "minute": 2}
